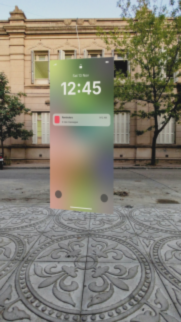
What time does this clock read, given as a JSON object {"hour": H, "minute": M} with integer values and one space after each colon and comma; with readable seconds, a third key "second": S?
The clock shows {"hour": 12, "minute": 45}
